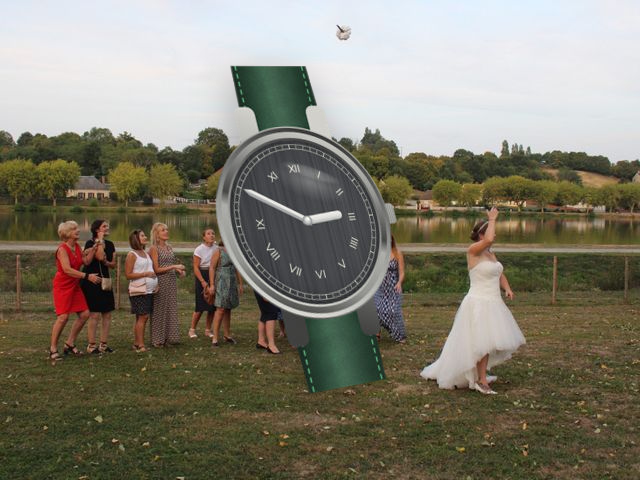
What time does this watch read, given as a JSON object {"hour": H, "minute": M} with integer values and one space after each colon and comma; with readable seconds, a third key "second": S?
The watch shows {"hour": 2, "minute": 50}
